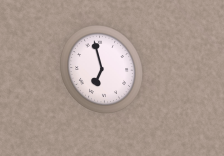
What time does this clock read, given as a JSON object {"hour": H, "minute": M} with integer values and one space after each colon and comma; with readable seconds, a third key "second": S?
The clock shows {"hour": 6, "minute": 58}
